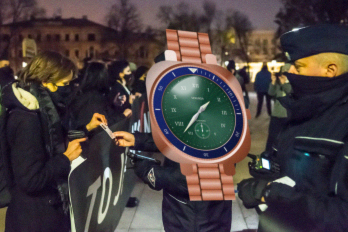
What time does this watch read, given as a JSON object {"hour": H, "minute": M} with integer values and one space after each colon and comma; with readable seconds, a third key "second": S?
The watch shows {"hour": 1, "minute": 37}
